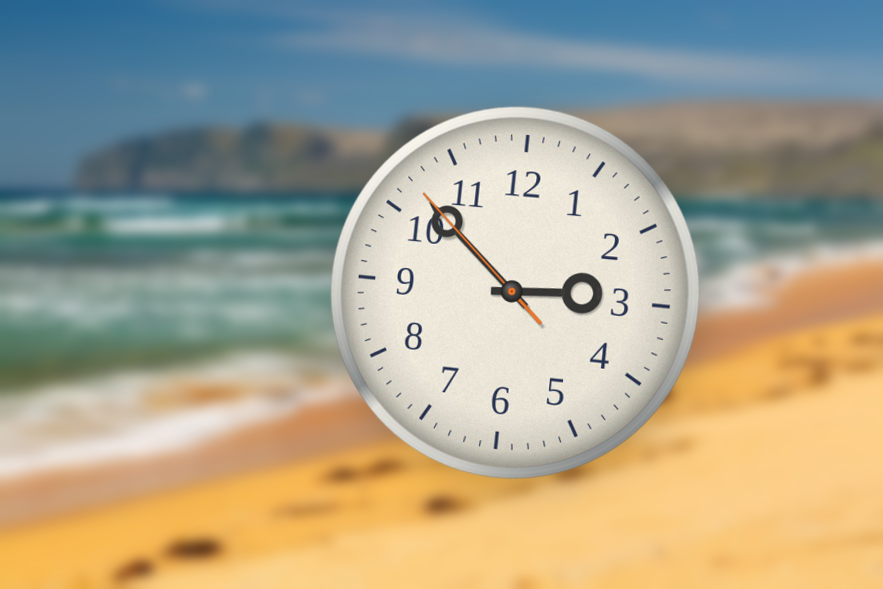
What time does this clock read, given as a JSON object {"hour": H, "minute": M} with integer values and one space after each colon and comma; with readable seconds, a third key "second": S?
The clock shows {"hour": 2, "minute": 51, "second": 52}
